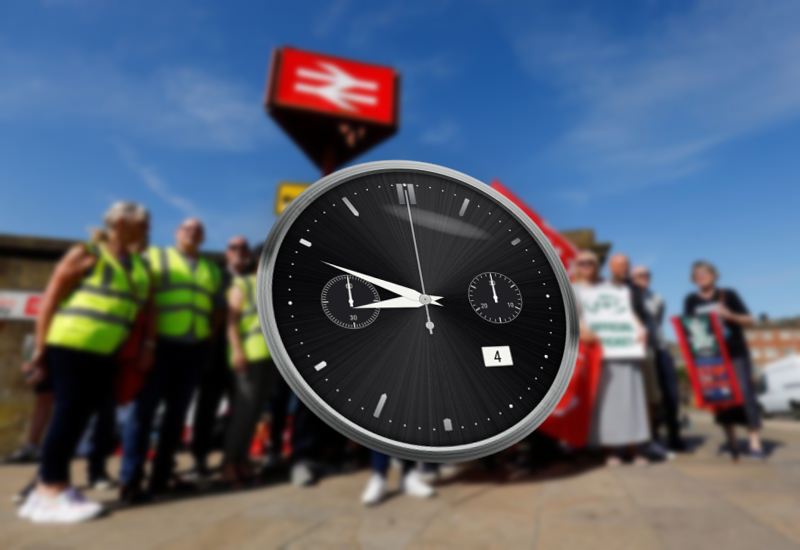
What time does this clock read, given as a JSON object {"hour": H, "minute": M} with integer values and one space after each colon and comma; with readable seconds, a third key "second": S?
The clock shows {"hour": 8, "minute": 49}
